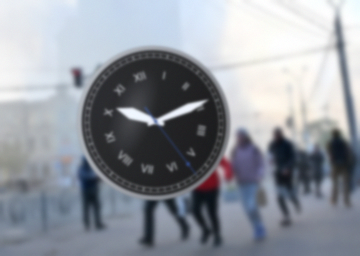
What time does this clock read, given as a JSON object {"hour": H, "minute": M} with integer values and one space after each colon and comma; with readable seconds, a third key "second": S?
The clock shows {"hour": 10, "minute": 14, "second": 27}
